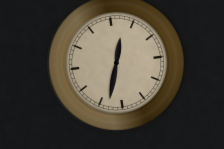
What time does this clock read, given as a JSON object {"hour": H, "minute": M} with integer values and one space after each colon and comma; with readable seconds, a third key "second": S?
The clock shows {"hour": 12, "minute": 33}
